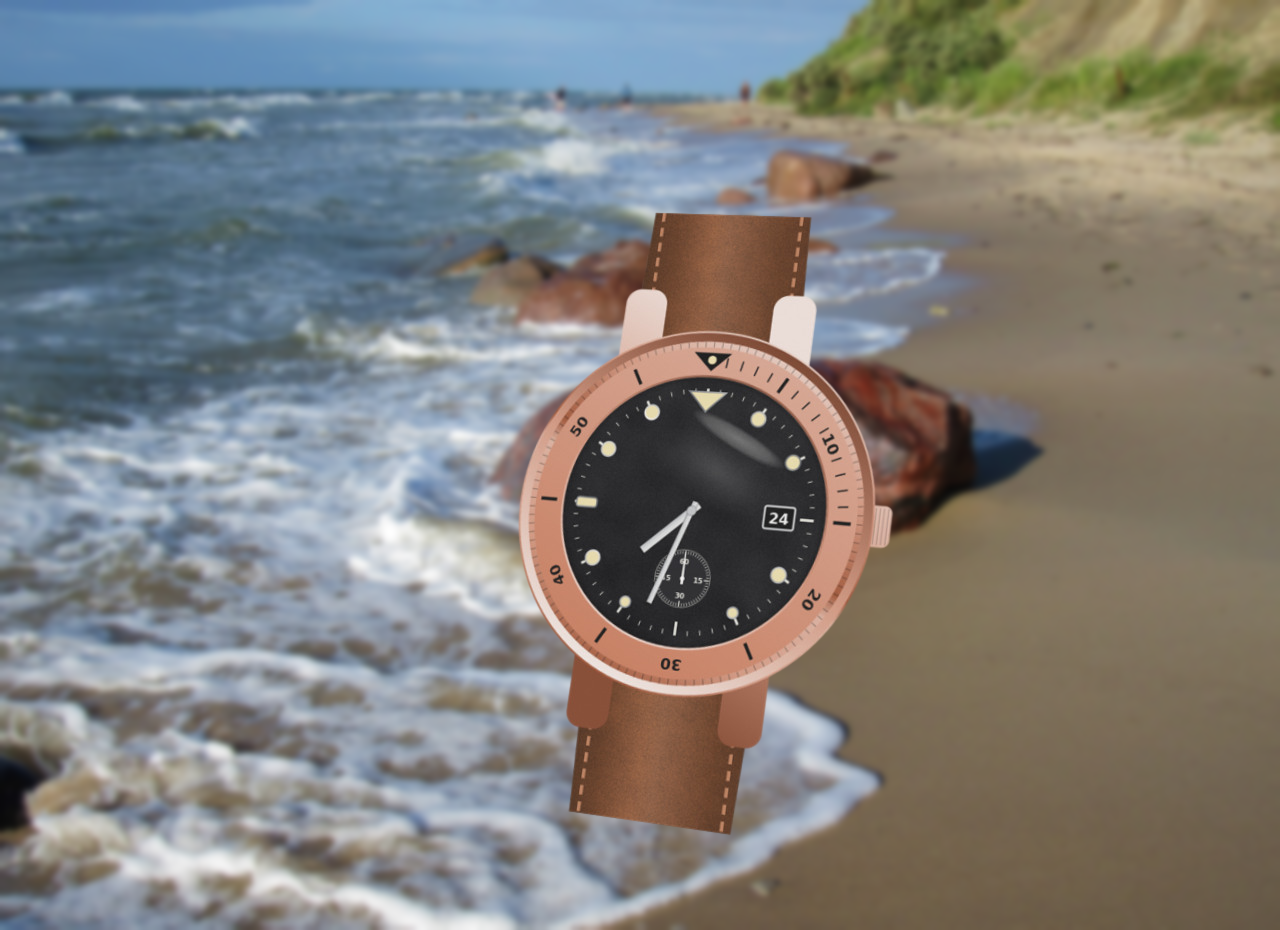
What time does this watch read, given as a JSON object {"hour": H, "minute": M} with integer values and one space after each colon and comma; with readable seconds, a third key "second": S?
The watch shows {"hour": 7, "minute": 33}
